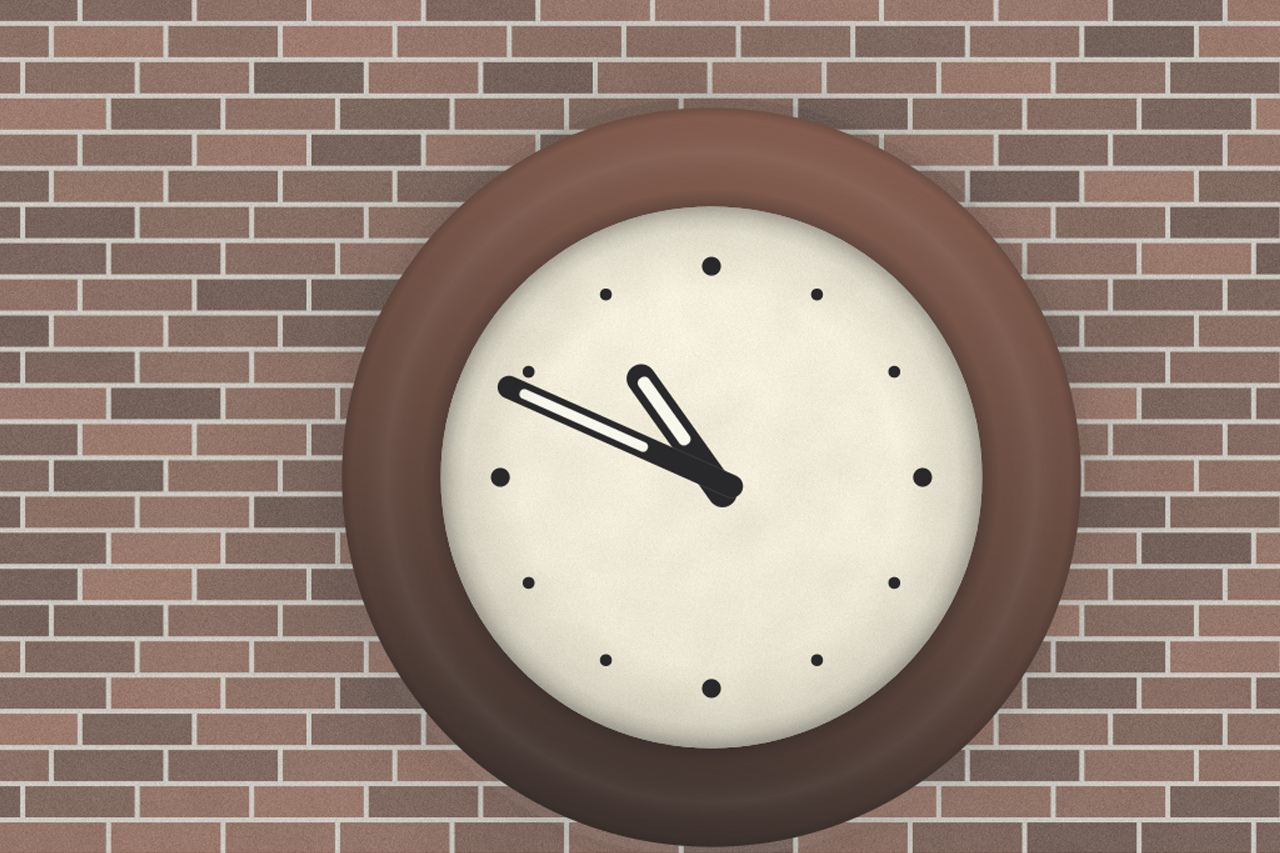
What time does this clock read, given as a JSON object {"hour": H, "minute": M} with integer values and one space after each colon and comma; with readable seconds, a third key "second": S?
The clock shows {"hour": 10, "minute": 49}
